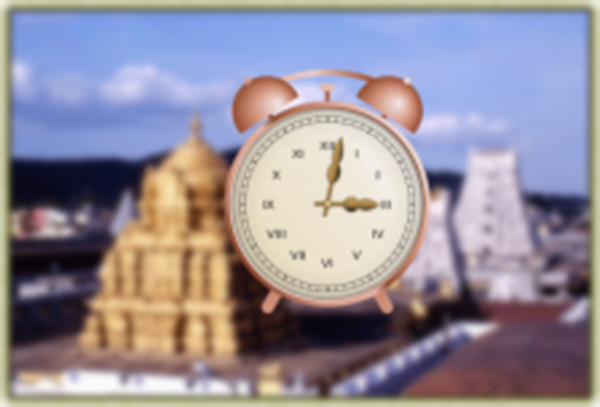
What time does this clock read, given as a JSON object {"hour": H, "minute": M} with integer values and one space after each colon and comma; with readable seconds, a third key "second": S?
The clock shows {"hour": 3, "minute": 2}
